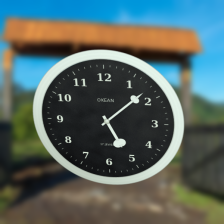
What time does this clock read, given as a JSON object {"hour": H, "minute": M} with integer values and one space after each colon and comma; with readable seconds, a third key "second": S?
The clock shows {"hour": 5, "minute": 8}
